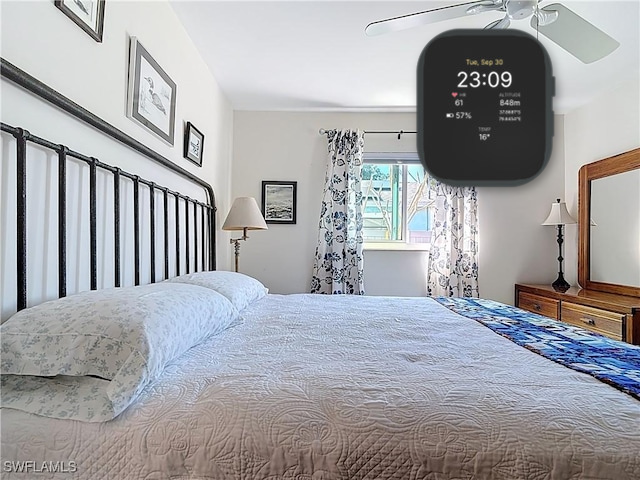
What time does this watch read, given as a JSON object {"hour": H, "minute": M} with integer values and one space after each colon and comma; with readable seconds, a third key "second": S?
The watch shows {"hour": 23, "minute": 9}
